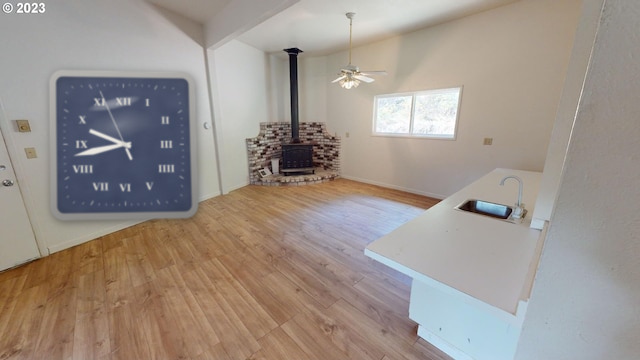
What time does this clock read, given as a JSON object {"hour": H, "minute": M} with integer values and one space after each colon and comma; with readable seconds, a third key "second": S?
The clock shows {"hour": 9, "minute": 42, "second": 56}
